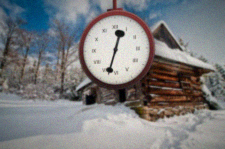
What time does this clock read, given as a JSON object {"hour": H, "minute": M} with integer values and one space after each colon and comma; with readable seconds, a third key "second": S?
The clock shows {"hour": 12, "minute": 33}
